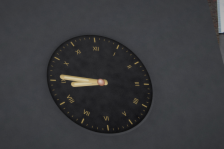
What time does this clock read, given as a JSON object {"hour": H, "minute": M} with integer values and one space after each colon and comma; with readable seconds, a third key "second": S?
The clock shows {"hour": 8, "minute": 46}
